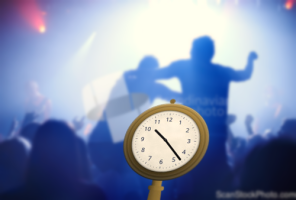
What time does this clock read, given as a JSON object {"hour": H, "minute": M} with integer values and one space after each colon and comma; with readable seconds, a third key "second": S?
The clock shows {"hour": 10, "minute": 23}
